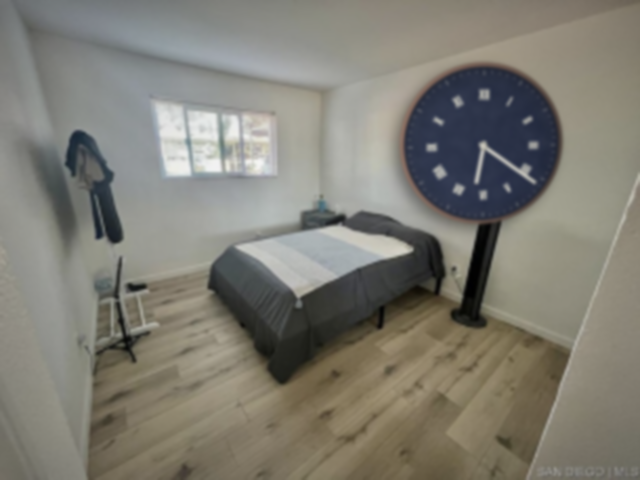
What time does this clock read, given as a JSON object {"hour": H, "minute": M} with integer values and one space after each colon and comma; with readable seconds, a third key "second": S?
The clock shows {"hour": 6, "minute": 21}
